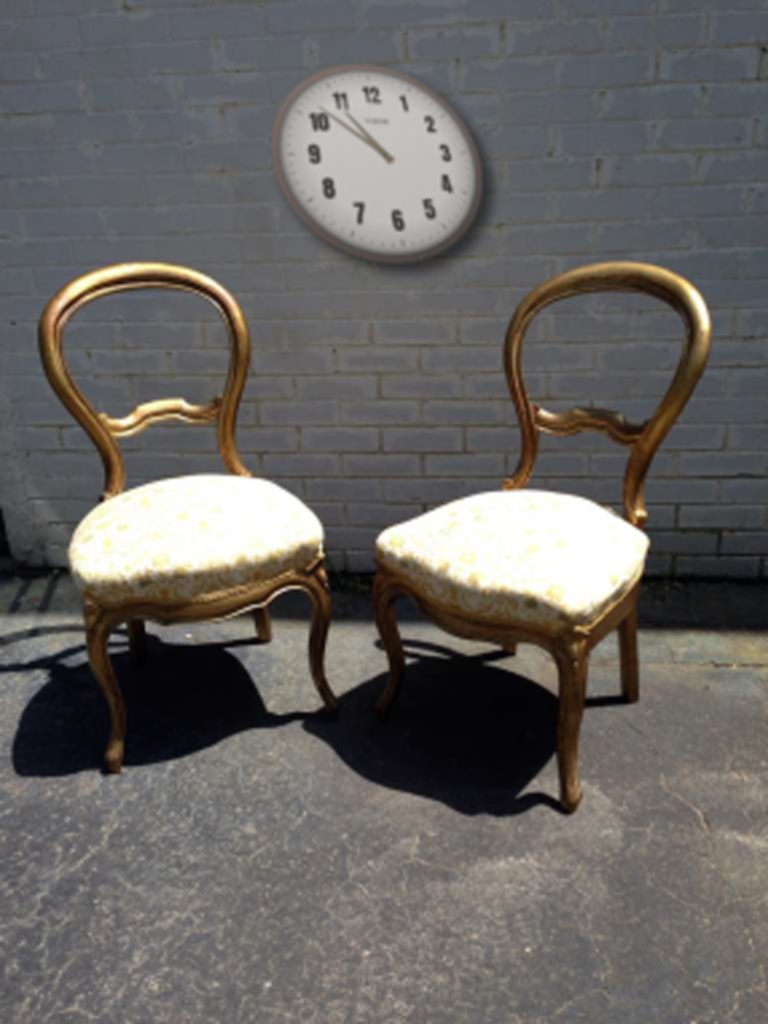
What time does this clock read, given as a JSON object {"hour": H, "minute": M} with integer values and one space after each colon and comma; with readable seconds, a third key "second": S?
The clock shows {"hour": 10, "minute": 52}
